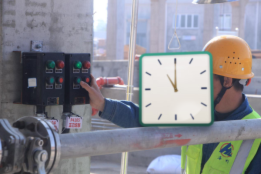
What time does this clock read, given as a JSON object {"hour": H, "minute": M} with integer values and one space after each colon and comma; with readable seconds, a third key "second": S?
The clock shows {"hour": 11, "minute": 0}
